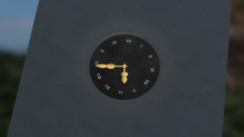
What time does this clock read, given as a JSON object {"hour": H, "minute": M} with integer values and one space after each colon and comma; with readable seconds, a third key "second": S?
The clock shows {"hour": 5, "minute": 44}
